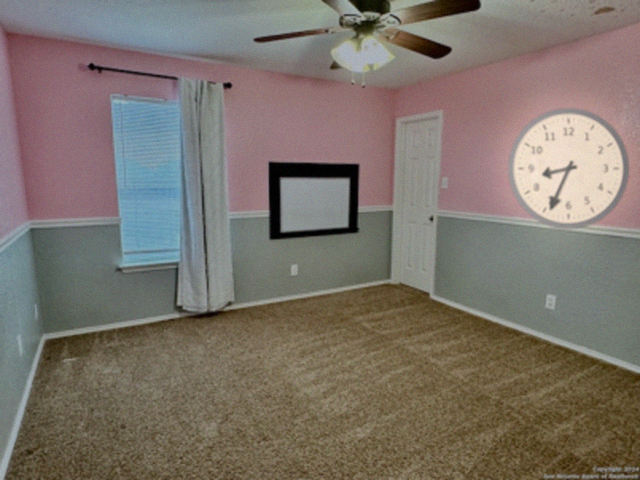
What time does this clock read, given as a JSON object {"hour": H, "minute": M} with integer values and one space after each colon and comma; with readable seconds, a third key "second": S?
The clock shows {"hour": 8, "minute": 34}
